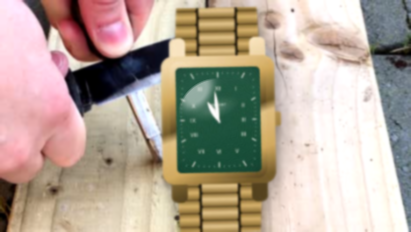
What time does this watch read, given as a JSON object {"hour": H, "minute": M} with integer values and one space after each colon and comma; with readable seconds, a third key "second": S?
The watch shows {"hour": 10, "minute": 59}
